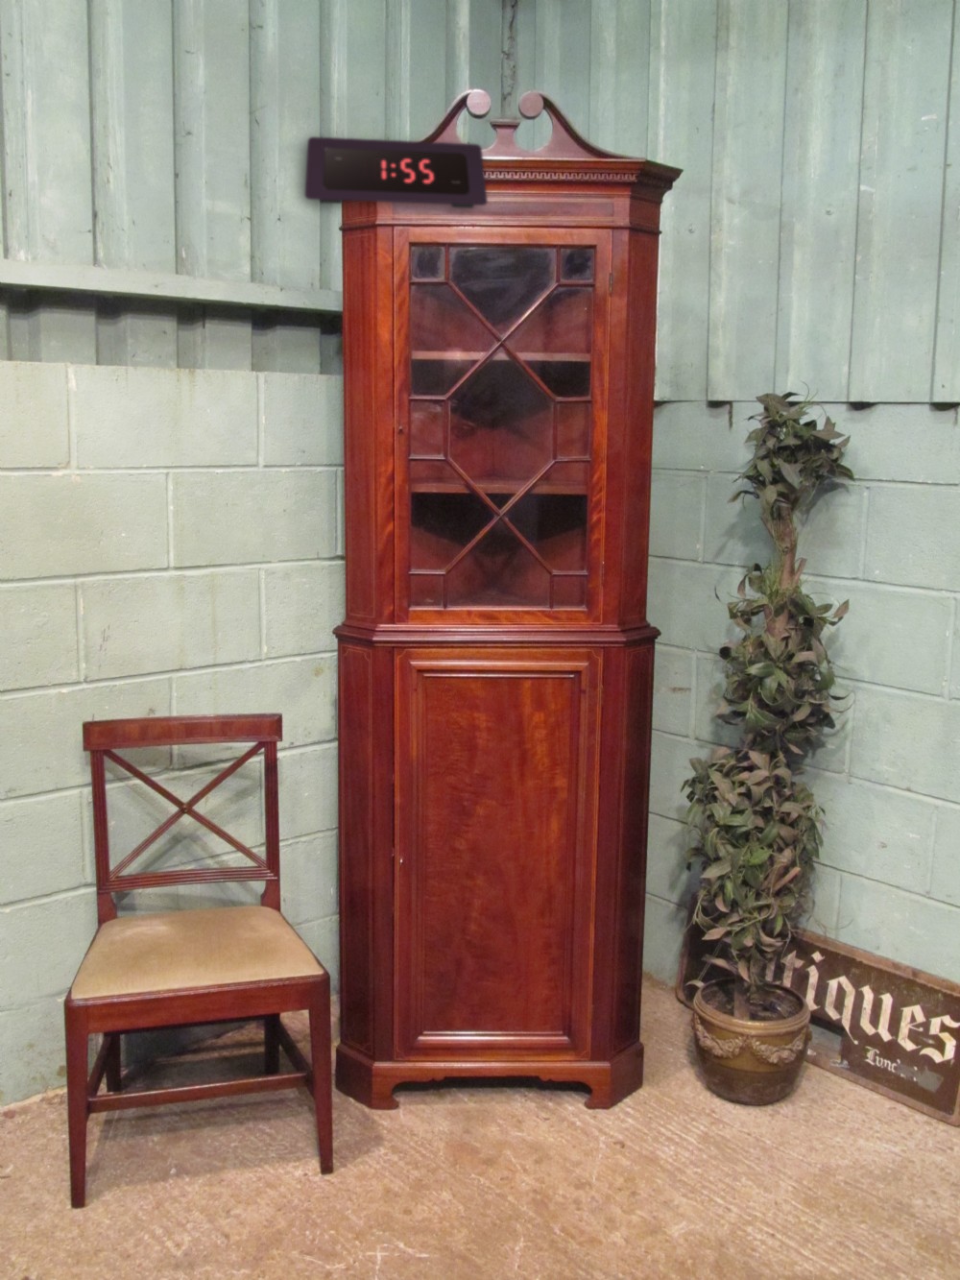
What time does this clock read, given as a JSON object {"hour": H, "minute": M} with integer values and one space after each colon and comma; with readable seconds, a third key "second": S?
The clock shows {"hour": 1, "minute": 55}
